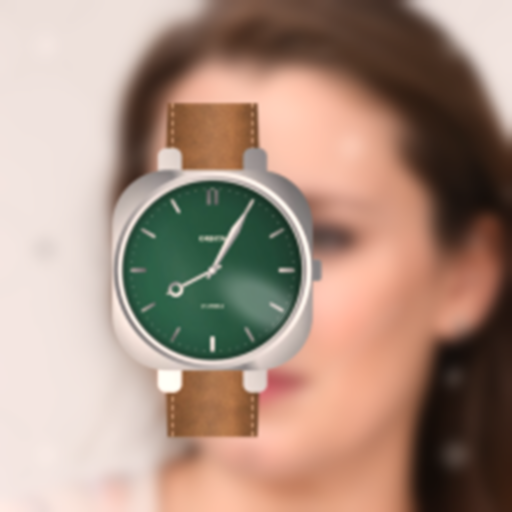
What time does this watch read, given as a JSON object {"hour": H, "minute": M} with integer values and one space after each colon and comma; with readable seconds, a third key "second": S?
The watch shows {"hour": 8, "minute": 5}
